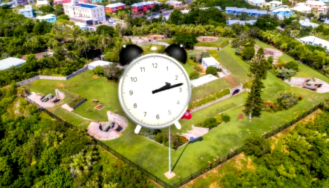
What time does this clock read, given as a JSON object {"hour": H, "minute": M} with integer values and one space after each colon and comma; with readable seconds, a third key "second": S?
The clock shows {"hour": 2, "minute": 13}
